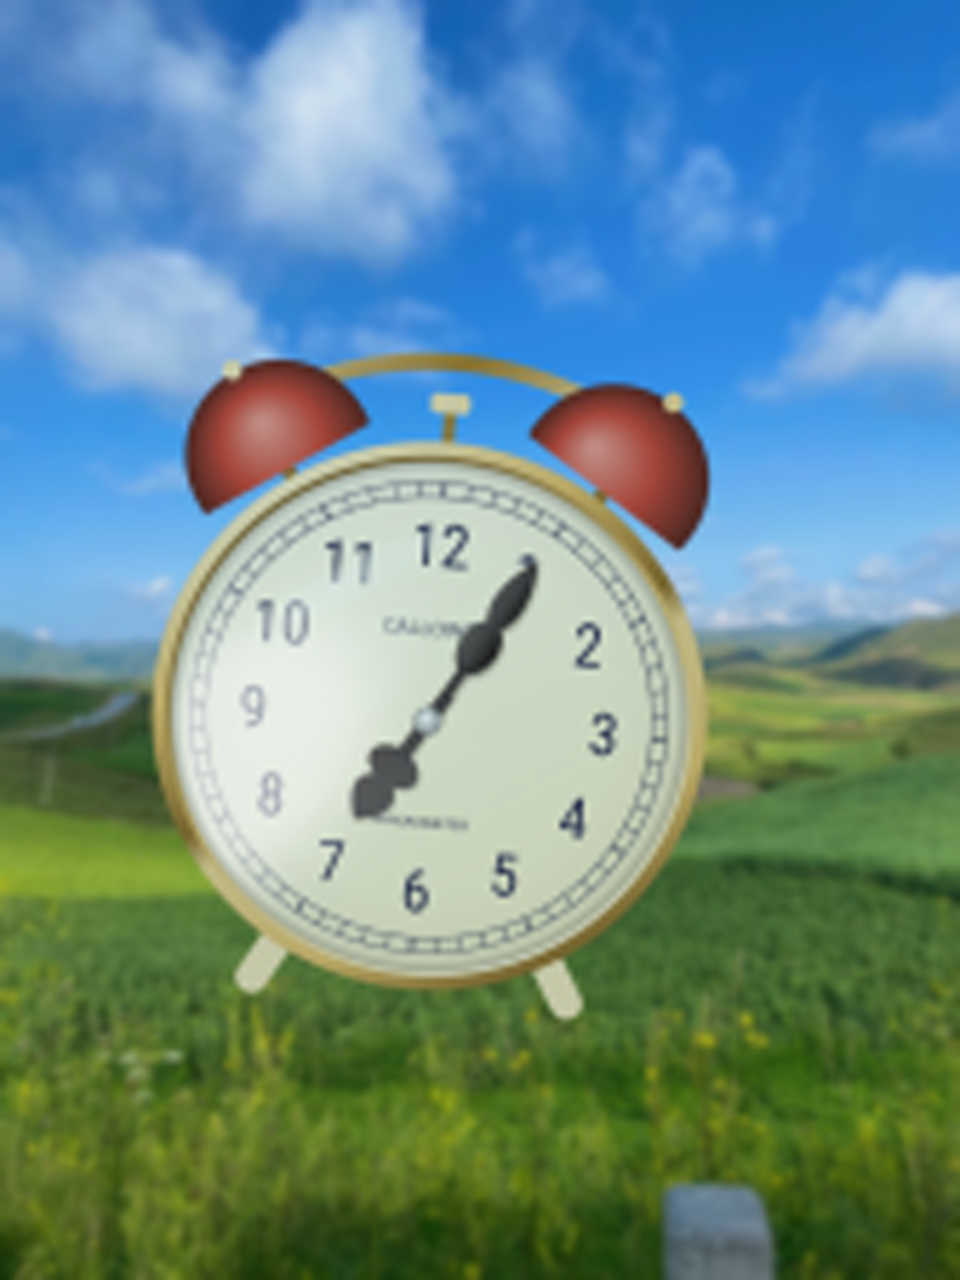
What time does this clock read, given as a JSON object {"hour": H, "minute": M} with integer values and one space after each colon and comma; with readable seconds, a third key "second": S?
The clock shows {"hour": 7, "minute": 5}
